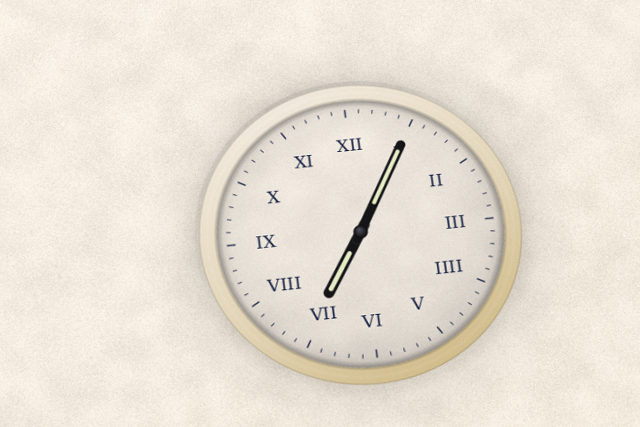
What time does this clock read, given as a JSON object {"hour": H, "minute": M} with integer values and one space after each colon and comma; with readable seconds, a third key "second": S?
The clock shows {"hour": 7, "minute": 5}
